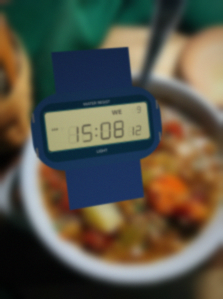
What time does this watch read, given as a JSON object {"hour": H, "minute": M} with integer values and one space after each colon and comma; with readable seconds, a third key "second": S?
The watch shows {"hour": 15, "minute": 8, "second": 12}
